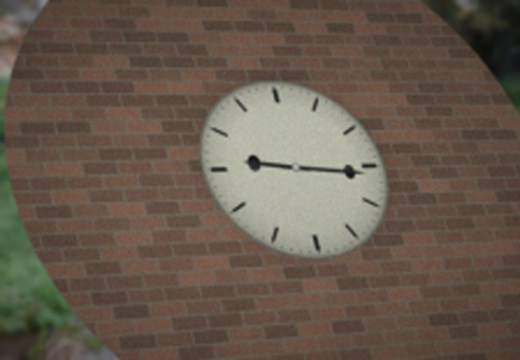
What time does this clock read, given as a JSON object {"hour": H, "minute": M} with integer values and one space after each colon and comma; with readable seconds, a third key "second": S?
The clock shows {"hour": 9, "minute": 16}
